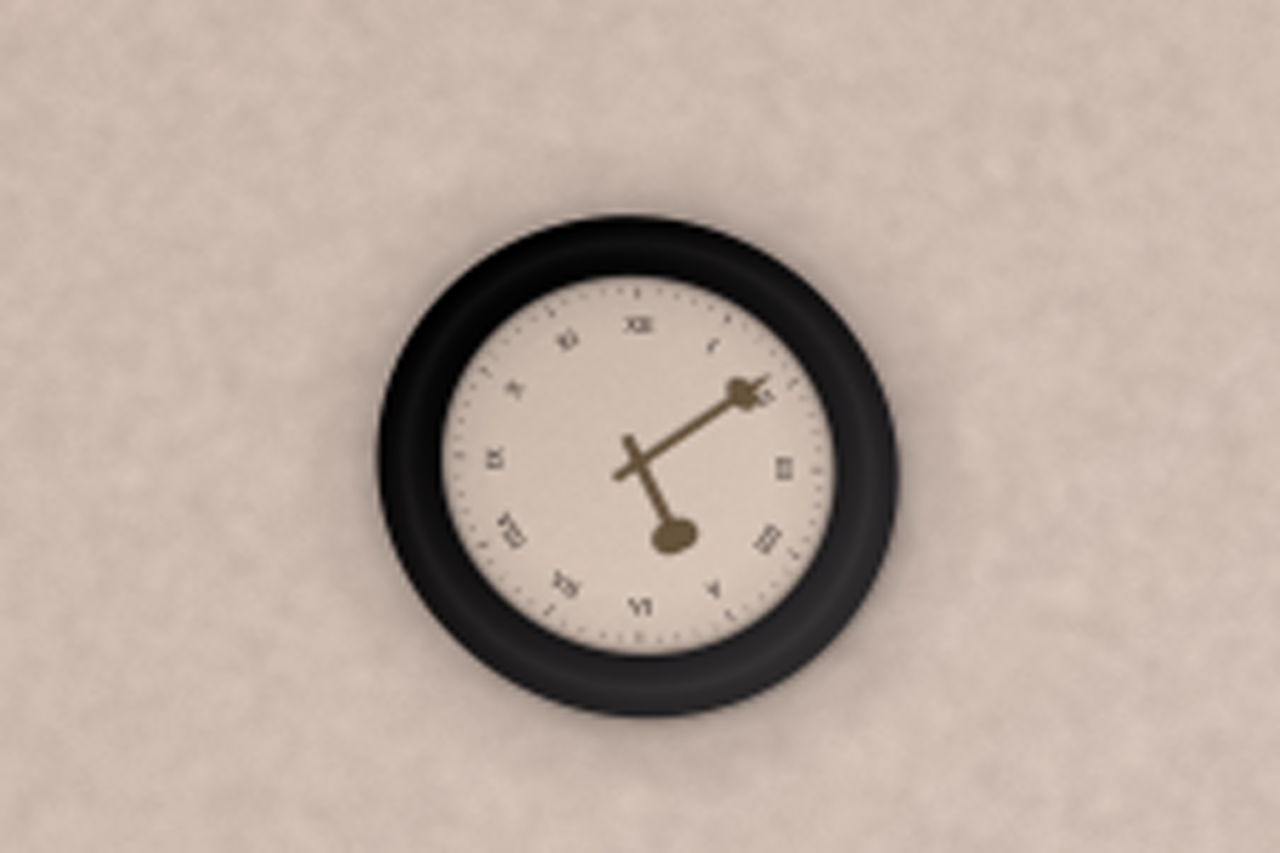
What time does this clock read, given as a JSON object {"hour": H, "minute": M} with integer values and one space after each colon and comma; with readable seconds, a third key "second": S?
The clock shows {"hour": 5, "minute": 9}
